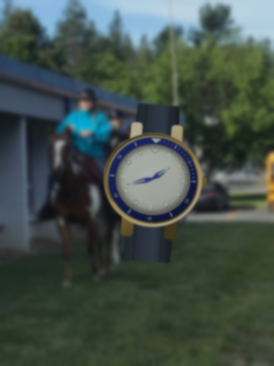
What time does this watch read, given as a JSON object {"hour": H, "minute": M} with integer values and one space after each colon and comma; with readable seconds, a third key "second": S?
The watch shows {"hour": 1, "minute": 42}
